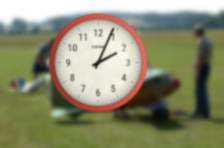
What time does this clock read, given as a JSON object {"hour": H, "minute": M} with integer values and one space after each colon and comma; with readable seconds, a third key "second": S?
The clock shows {"hour": 2, "minute": 4}
